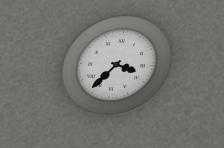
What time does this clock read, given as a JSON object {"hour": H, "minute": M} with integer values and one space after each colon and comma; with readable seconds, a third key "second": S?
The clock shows {"hour": 3, "minute": 36}
